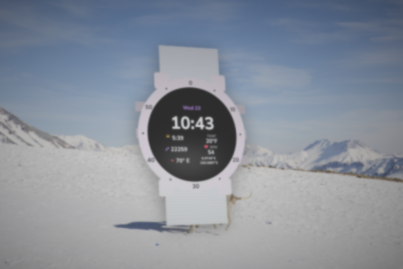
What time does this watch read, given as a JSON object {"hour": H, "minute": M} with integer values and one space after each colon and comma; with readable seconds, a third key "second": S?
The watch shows {"hour": 10, "minute": 43}
